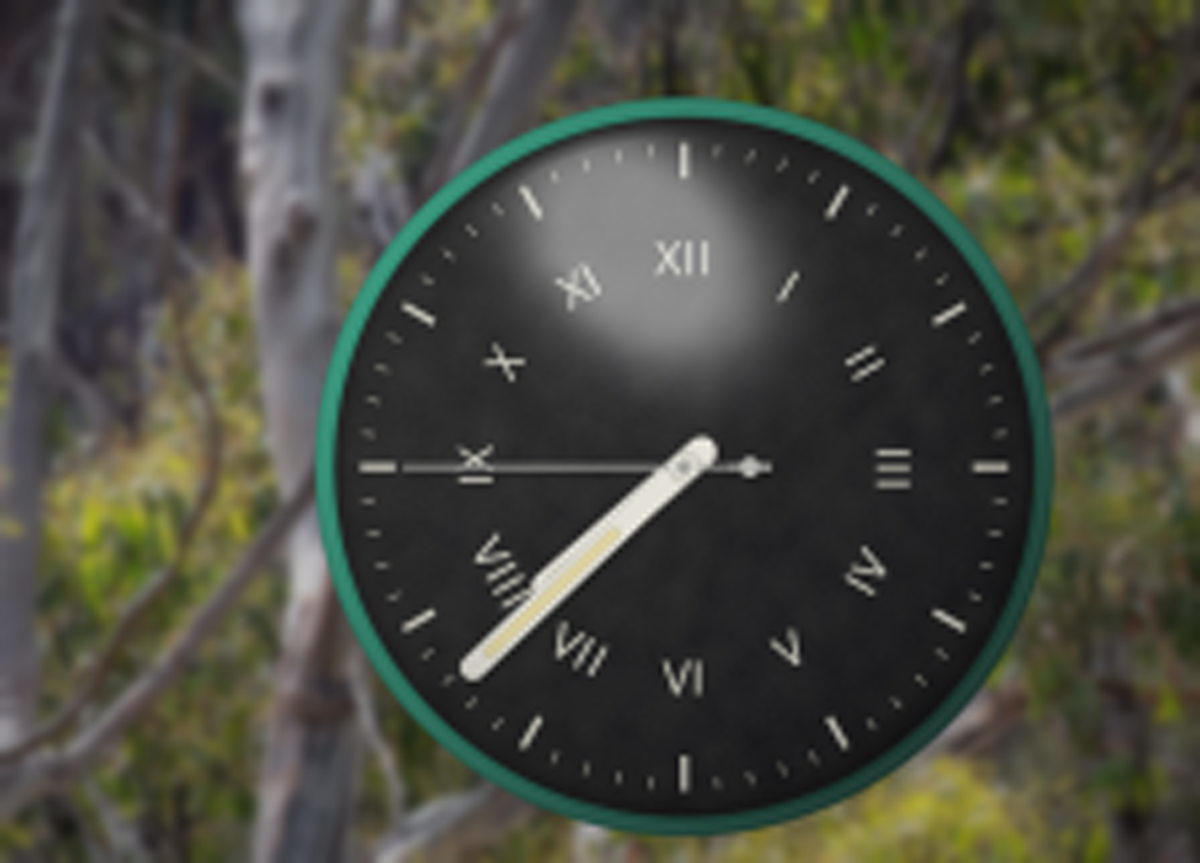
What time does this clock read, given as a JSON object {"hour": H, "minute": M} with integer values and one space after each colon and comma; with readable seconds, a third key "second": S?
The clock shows {"hour": 7, "minute": 37, "second": 45}
